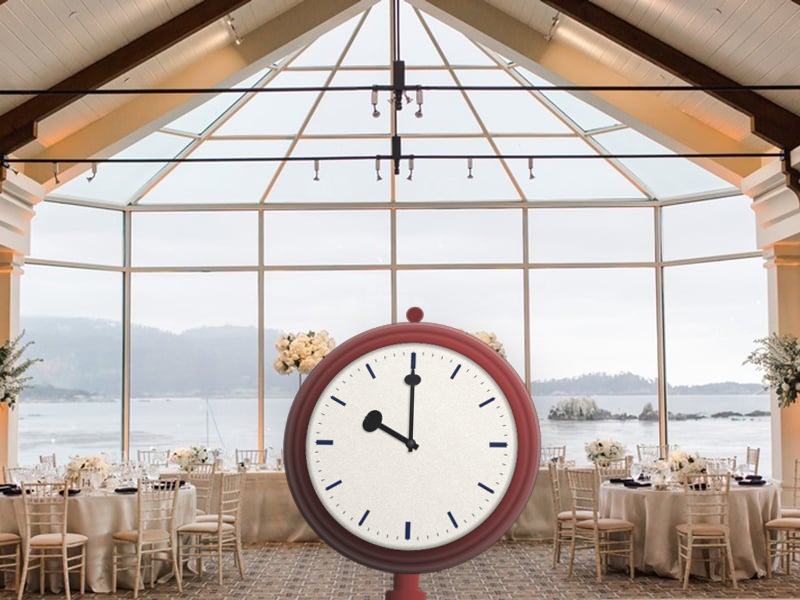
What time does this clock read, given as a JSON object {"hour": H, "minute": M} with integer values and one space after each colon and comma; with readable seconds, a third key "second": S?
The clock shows {"hour": 10, "minute": 0}
